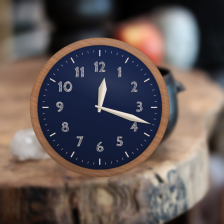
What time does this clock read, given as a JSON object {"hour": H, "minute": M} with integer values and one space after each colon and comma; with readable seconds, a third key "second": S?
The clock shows {"hour": 12, "minute": 18}
